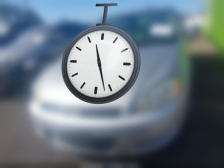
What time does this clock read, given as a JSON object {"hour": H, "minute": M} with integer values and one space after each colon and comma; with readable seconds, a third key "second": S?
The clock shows {"hour": 11, "minute": 27}
